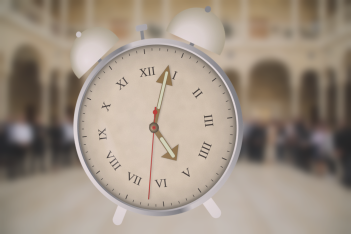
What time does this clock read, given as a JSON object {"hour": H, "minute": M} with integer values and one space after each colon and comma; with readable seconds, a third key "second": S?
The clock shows {"hour": 5, "minute": 3, "second": 32}
